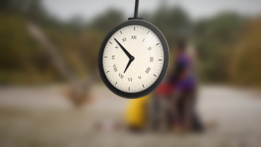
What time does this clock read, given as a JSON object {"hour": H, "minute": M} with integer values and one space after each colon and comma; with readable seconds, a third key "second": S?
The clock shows {"hour": 6, "minute": 52}
